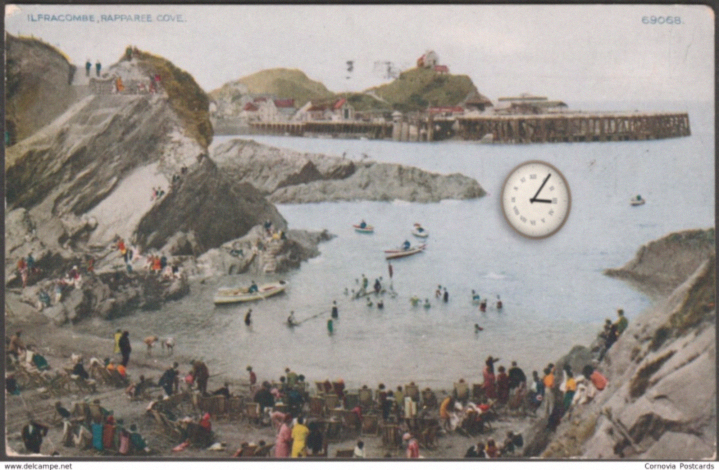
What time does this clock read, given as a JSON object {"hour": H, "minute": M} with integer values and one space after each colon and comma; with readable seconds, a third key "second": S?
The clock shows {"hour": 3, "minute": 6}
